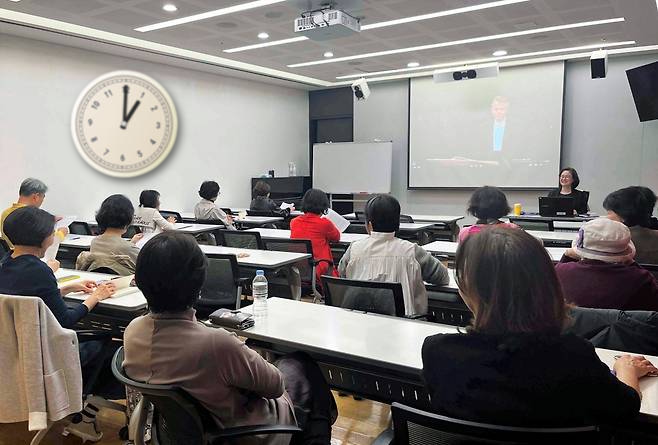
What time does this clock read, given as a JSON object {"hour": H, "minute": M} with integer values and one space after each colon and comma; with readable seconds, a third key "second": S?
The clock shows {"hour": 1, "minute": 0}
